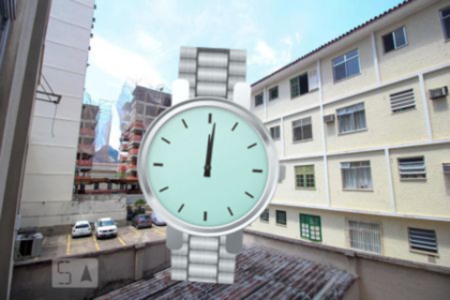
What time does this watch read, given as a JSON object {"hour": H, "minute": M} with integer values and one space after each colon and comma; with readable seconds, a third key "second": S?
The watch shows {"hour": 12, "minute": 1}
